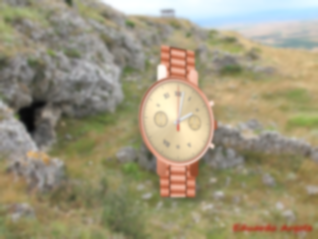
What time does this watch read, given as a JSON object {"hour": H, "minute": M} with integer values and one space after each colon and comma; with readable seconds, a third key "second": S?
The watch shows {"hour": 2, "minute": 2}
